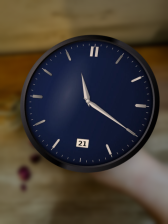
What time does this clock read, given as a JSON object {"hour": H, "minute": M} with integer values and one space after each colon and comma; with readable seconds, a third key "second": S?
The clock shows {"hour": 11, "minute": 20}
